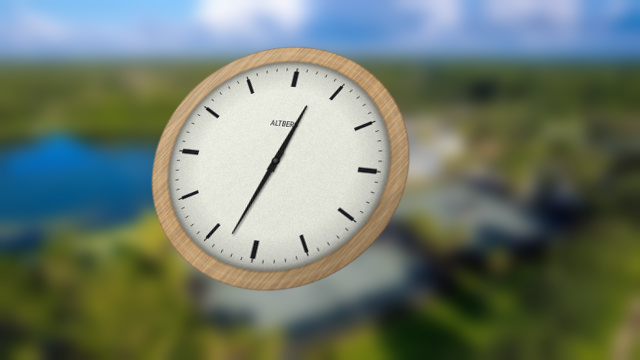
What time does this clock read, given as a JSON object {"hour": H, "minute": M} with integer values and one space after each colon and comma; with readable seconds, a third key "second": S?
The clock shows {"hour": 12, "minute": 33}
